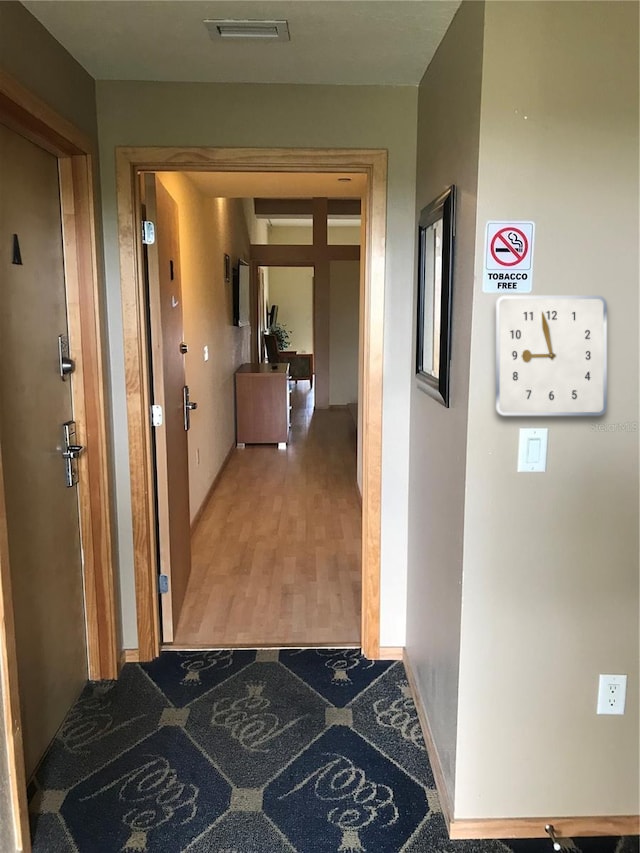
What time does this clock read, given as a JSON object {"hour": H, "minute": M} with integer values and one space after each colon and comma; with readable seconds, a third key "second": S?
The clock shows {"hour": 8, "minute": 58}
